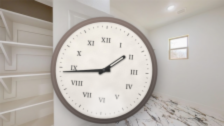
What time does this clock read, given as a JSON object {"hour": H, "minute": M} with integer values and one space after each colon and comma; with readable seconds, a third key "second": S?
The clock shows {"hour": 1, "minute": 44}
